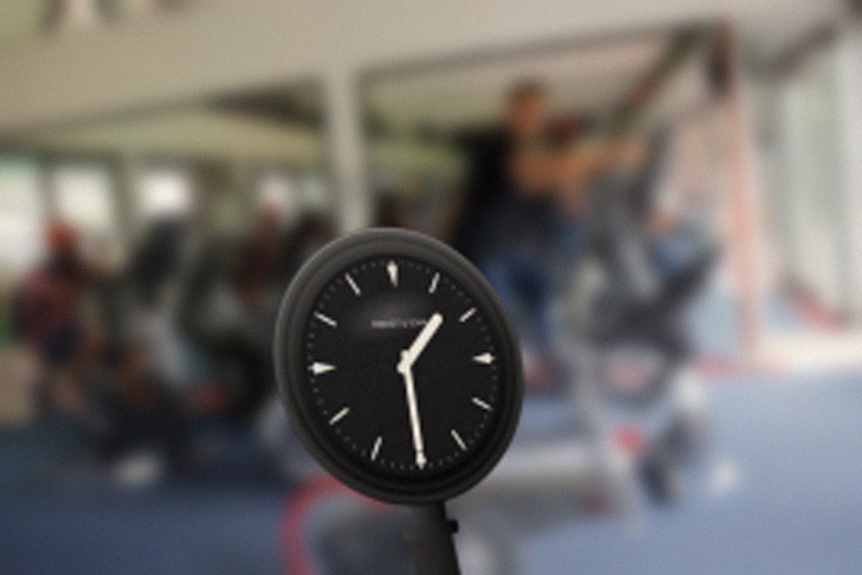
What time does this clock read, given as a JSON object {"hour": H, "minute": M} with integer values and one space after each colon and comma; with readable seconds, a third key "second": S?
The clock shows {"hour": 1, "minute": 30}
